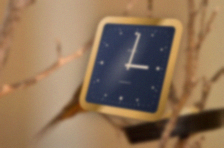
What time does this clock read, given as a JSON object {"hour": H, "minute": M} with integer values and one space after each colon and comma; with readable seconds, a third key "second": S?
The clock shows {"hour": 3, "minute": 1}
